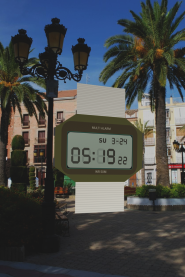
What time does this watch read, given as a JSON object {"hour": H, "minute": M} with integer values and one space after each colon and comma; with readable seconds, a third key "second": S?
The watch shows {"hour": 5, "minute": 19, "second": 22}
